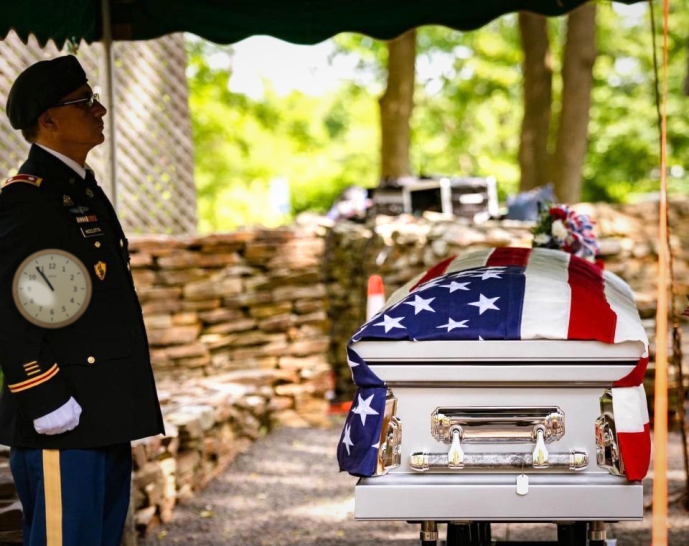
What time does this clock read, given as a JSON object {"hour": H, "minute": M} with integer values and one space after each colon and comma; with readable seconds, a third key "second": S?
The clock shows {"hour": 10, "minute": 54}
